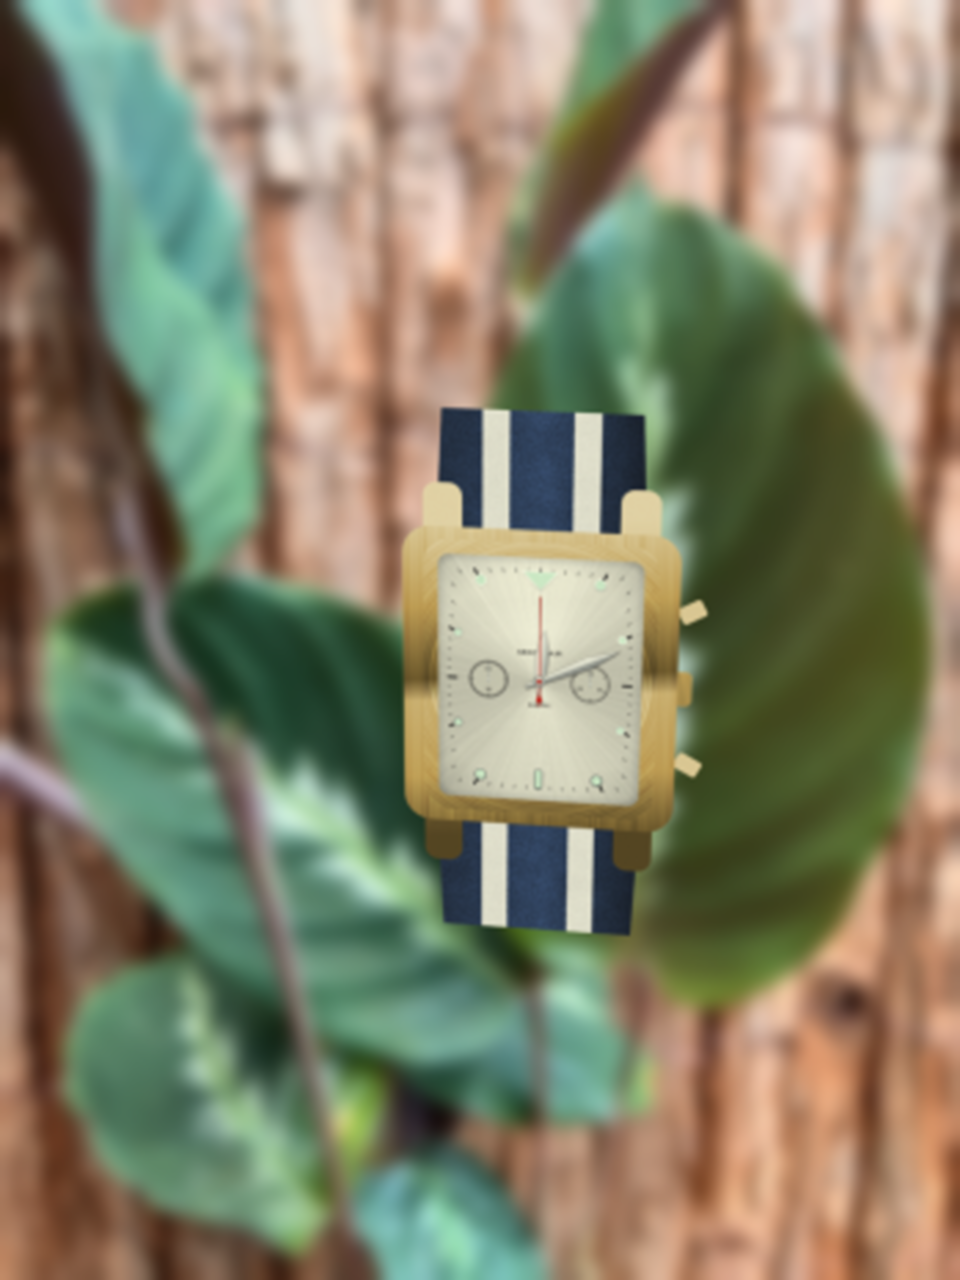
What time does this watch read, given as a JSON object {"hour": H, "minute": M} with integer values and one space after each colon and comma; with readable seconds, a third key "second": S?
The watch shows {"hour": 12, "minute": 11}
